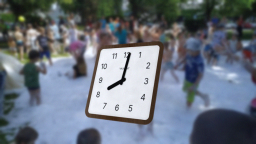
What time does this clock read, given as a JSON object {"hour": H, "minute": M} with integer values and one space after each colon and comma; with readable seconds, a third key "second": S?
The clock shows {"hour": 8, "minute": 1}
